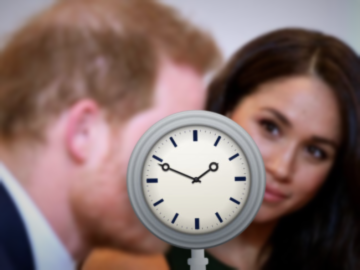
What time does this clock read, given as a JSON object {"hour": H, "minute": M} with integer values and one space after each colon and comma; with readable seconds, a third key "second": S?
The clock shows {"hour": 1, "minute": 49}
